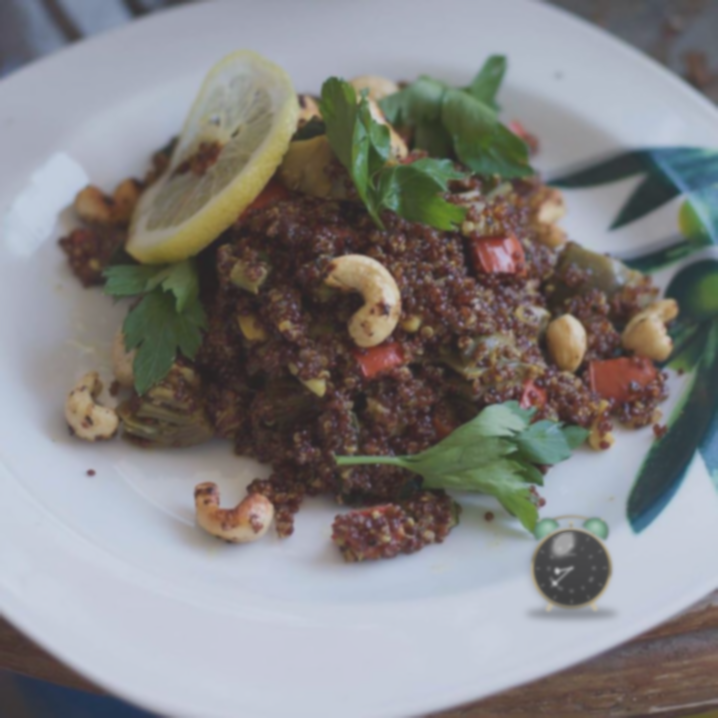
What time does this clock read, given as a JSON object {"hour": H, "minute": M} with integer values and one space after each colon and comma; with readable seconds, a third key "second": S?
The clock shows {"hour": 8, "minute": 38}
